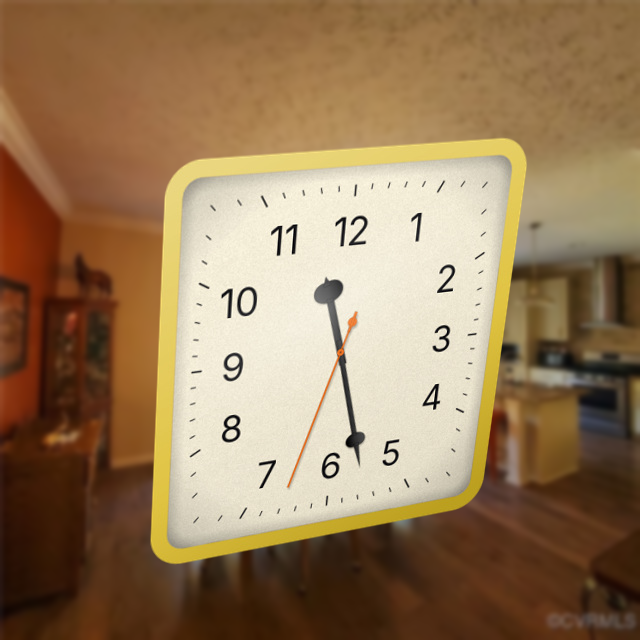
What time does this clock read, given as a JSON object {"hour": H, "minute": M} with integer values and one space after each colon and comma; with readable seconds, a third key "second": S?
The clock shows {"hour": 11, "minute": 27, "second": 33}
